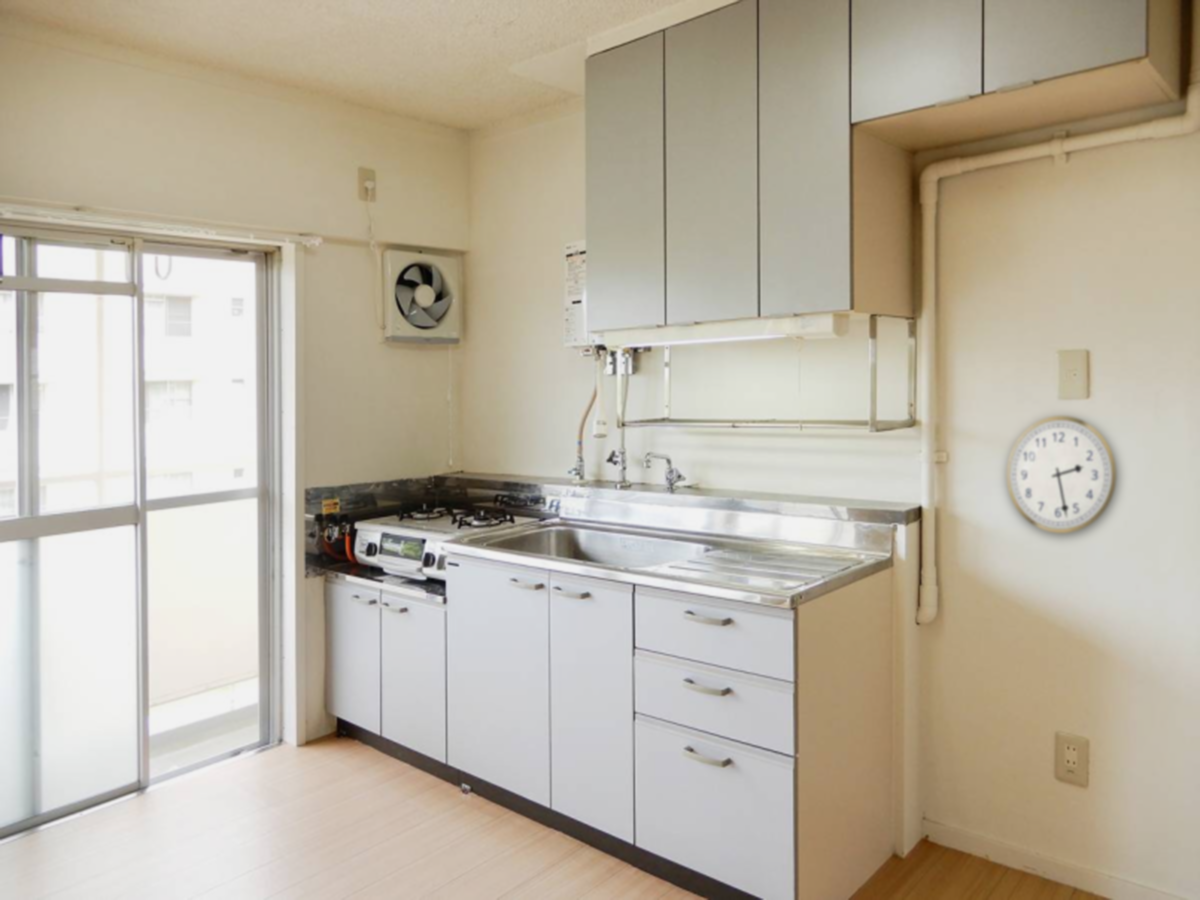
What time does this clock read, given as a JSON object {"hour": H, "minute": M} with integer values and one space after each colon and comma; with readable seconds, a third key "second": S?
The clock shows {"hour": 2, "minute": 28}
